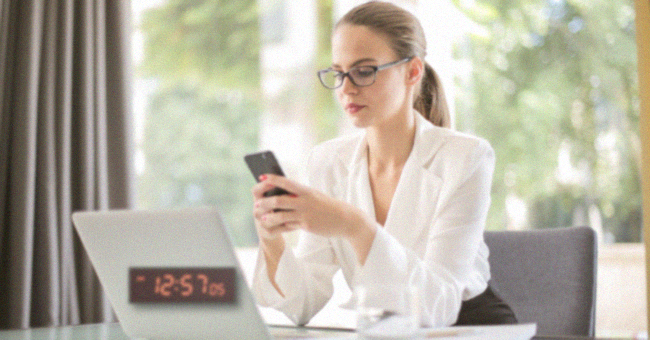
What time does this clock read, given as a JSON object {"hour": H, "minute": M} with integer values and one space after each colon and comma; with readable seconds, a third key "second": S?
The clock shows {"hour": 12, "minute": 57}
